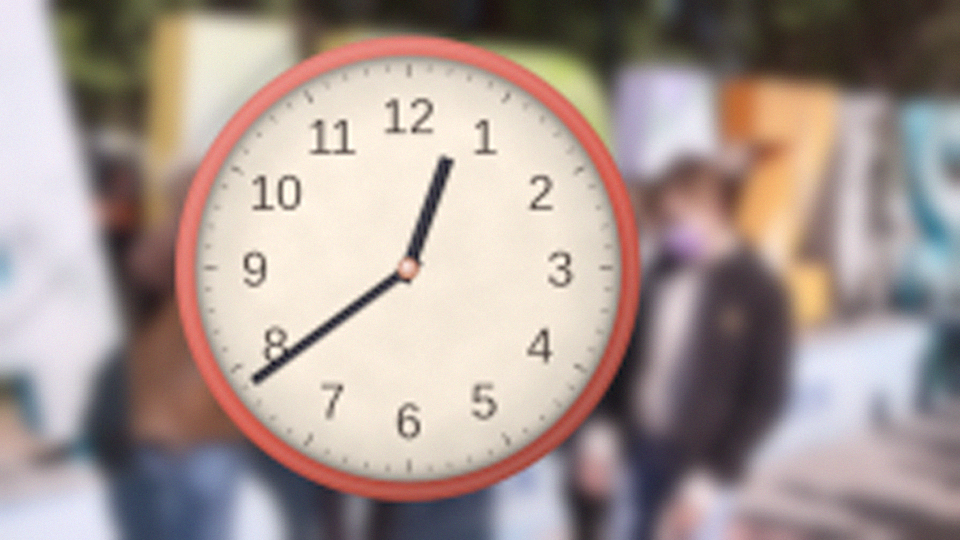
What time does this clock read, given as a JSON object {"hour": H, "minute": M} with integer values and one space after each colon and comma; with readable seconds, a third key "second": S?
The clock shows {"hour": 12, "minute": 39}
